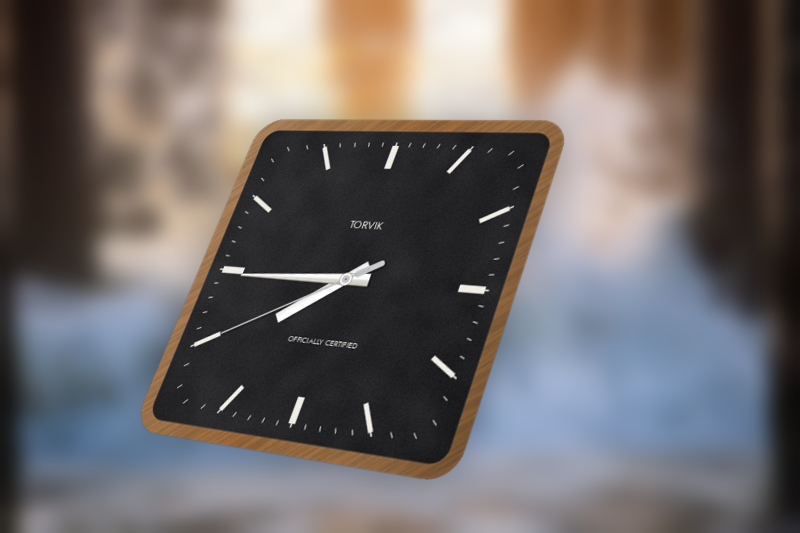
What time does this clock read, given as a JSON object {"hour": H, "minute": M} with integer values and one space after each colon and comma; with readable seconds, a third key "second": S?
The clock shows {"hour": 7, "minute": 44, "second": 40}
